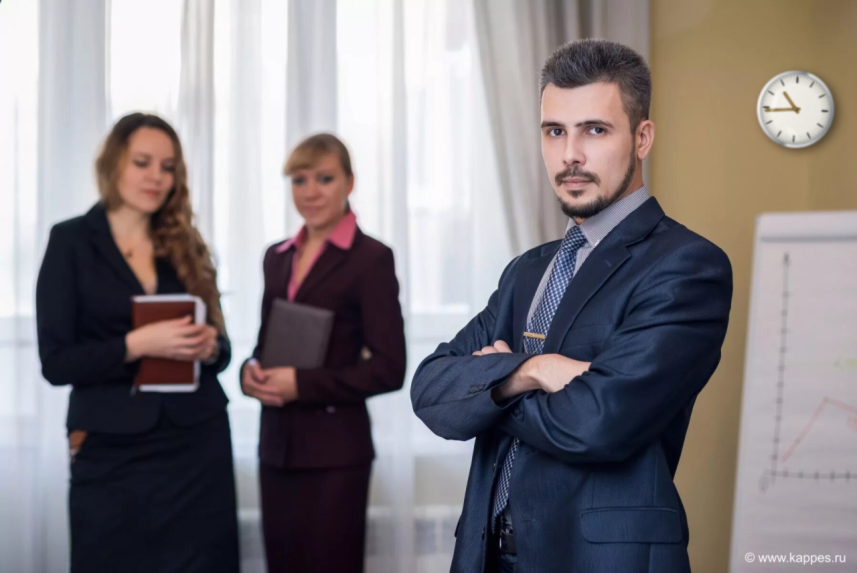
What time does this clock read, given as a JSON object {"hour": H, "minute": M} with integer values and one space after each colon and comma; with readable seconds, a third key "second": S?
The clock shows {"hour": 10, "minute": 44}
